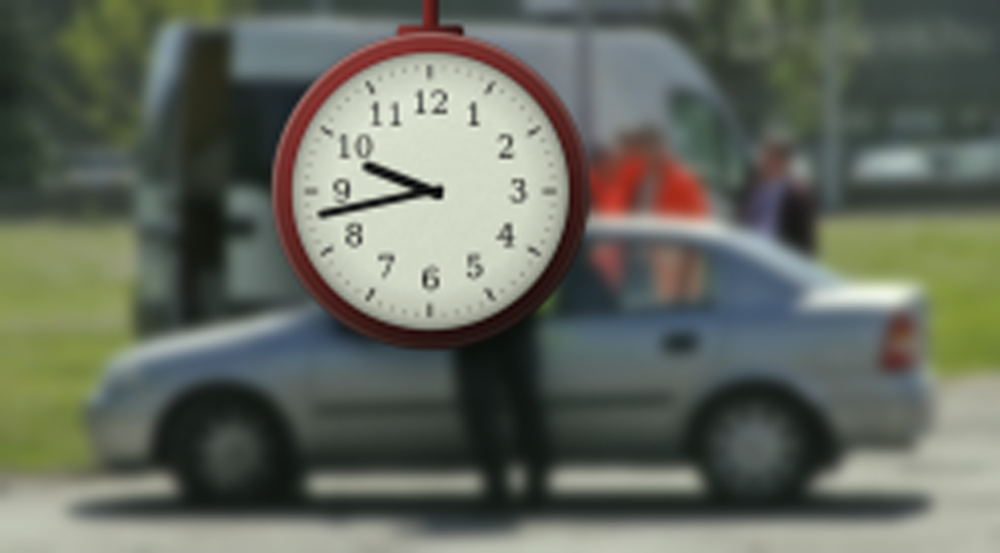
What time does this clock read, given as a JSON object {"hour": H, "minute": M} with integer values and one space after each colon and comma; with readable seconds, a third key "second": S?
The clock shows {"hour": 9, "minute": 43}
